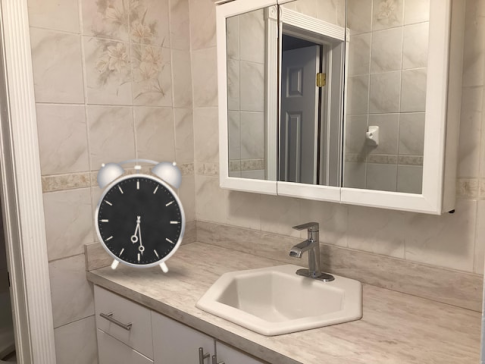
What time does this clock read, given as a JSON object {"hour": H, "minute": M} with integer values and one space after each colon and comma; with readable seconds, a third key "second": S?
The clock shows {"hour": 6, "minute": 29}
